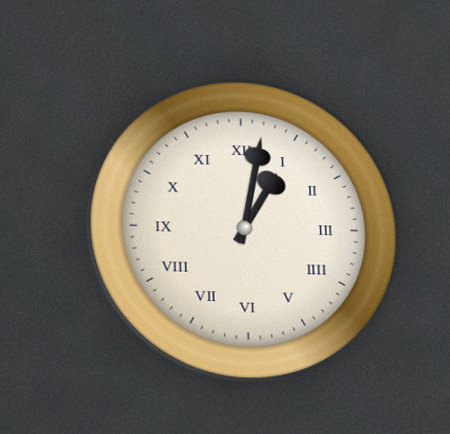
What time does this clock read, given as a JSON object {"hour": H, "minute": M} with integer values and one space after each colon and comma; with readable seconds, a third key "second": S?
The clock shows {"hour": 1, "minute": 2}
